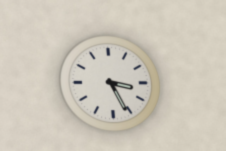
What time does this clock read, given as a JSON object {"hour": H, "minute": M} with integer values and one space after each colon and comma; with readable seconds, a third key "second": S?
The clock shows {"hour": 3, "minute": 26}
